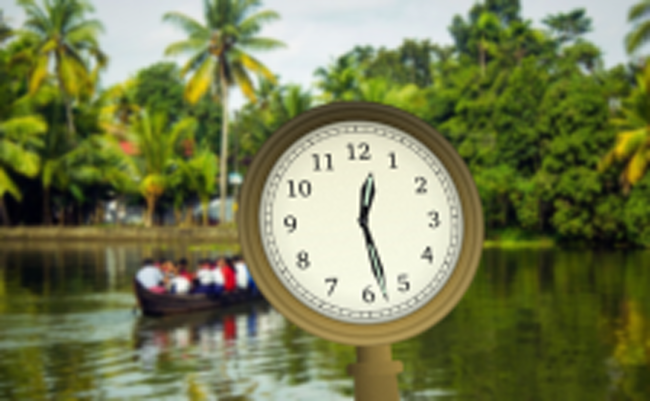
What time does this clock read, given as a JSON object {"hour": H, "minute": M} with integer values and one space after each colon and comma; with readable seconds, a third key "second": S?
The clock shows {"hour": 12, "minute": 28}
